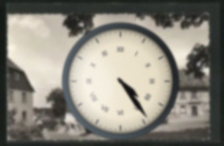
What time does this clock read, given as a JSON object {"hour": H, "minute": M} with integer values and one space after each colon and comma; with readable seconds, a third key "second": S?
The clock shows {"hour": 4, "minute": 24}
